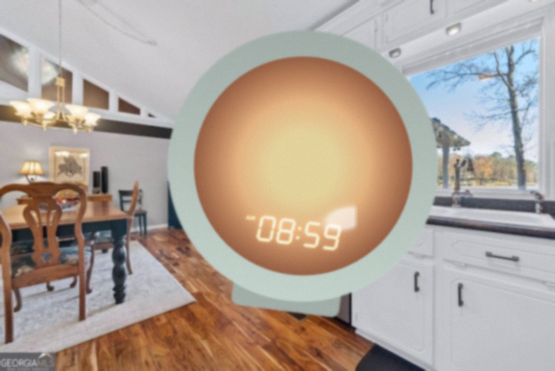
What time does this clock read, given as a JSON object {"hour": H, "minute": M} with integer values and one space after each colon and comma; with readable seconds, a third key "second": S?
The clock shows {"hour": 8, "minute": 59}
